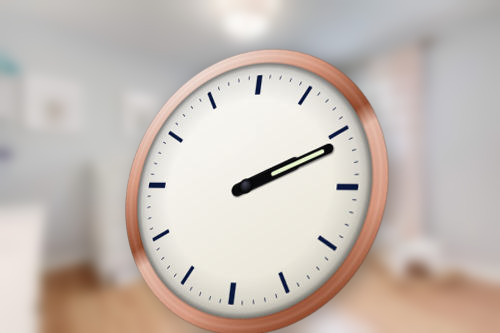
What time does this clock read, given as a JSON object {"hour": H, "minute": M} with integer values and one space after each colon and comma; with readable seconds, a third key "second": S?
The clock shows {"hour": 2, "minute": 11}
